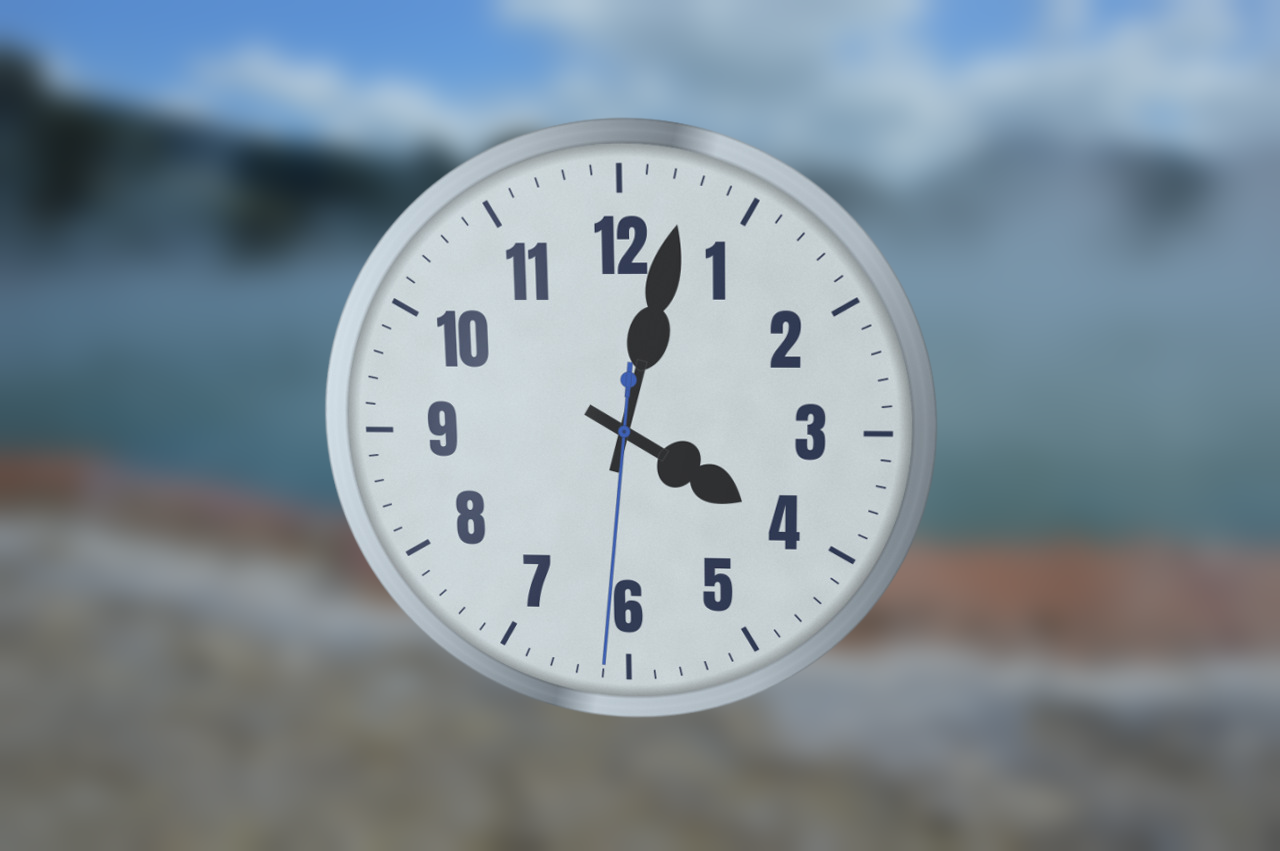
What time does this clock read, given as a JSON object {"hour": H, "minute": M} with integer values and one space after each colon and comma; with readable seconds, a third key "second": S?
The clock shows {"hour": 4, "minute": 2, "second": 31}
